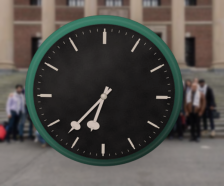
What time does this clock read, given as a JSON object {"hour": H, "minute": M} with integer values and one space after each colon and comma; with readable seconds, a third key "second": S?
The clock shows {"hour": 6, "minute": 37}
